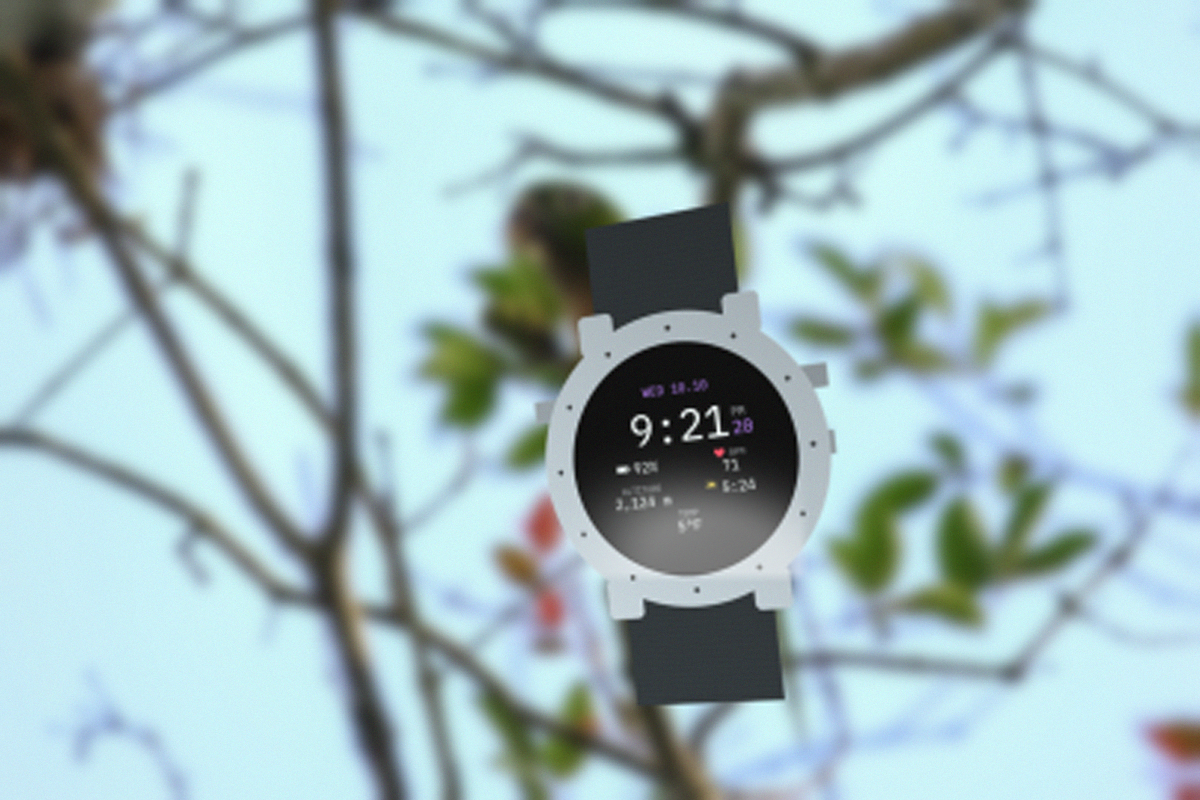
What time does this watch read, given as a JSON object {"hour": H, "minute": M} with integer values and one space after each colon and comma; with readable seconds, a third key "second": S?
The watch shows {"hour": 9, "minute": 21}
